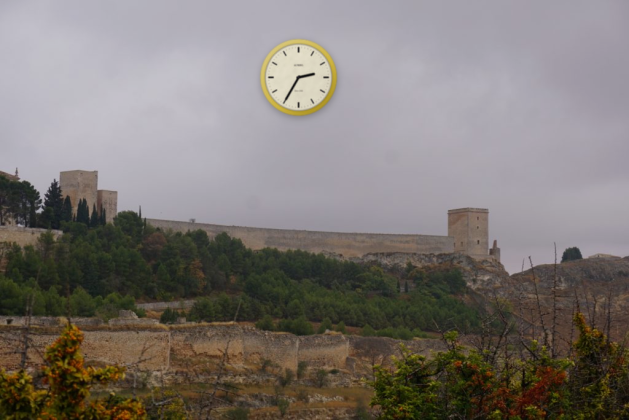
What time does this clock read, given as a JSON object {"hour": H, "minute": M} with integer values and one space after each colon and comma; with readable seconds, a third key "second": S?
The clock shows {"hour": 2, "minute": 35}
